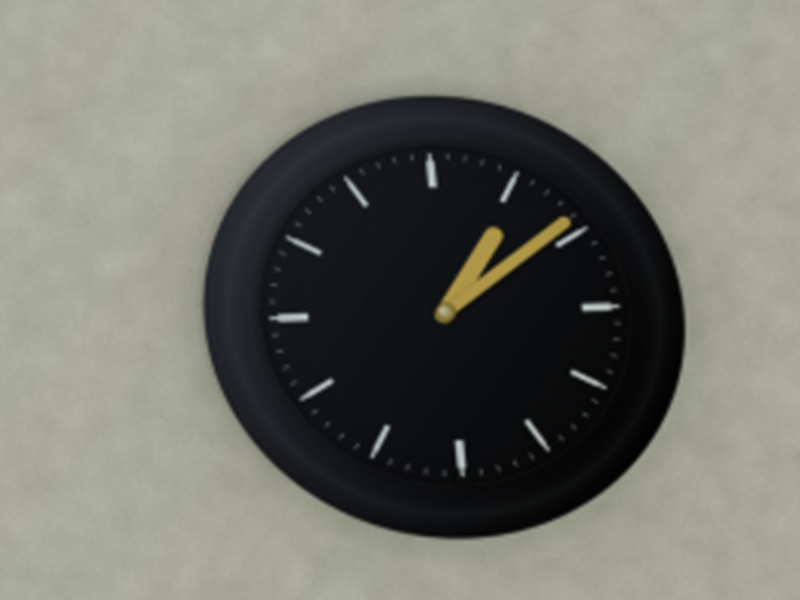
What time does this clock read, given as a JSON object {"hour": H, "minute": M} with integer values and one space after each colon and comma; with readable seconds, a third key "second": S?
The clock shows {"hour": 1, "minute": 9}
